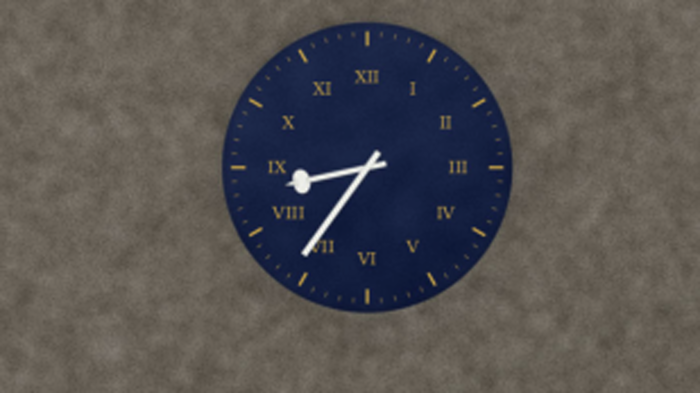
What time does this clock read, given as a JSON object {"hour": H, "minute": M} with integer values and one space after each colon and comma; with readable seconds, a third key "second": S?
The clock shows {"hour": 8, "minute": 36}
